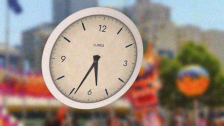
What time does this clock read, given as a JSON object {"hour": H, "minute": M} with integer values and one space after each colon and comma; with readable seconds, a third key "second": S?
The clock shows {"hour": 5, "minute": 34}
